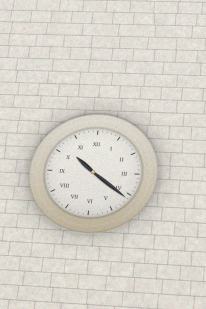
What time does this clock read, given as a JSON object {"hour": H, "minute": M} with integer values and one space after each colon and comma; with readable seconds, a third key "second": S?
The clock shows {"hour": 10, "minute": 21}
